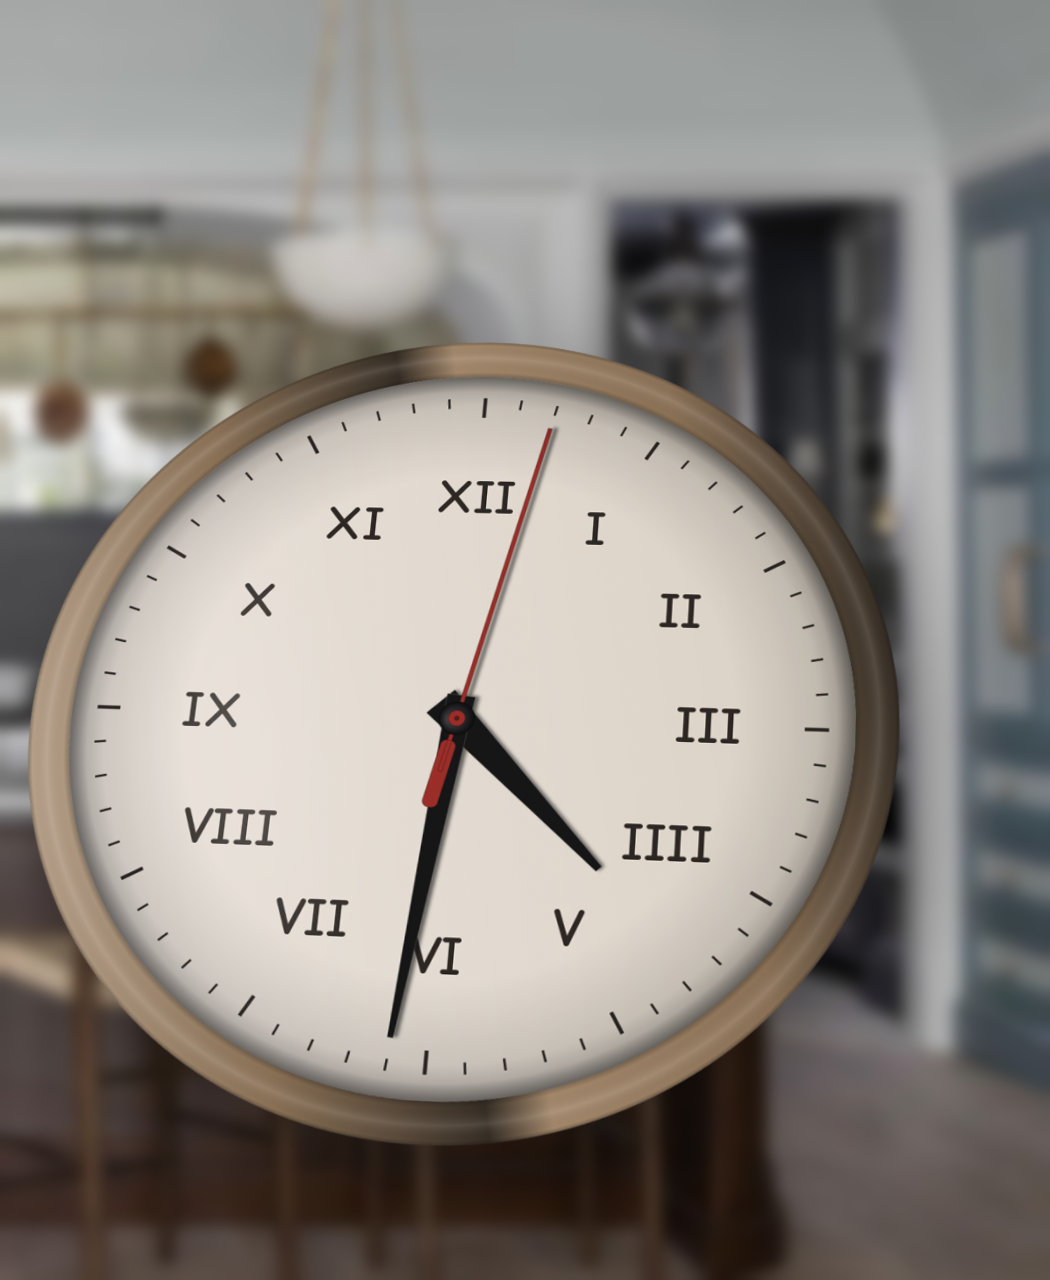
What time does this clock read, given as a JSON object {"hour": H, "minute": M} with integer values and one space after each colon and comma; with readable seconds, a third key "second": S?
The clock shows {"hour": 4, "minute": 31, "second": 2}
